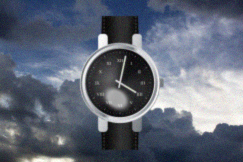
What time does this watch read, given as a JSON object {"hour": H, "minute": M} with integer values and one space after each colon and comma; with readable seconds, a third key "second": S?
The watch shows {"hour": 4, "minute": 2}
